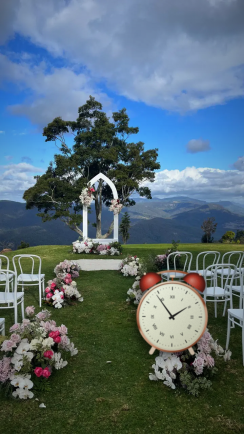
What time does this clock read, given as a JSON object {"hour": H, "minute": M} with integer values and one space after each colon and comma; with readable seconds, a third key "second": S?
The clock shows {"hour": 1, "minute": 54}
